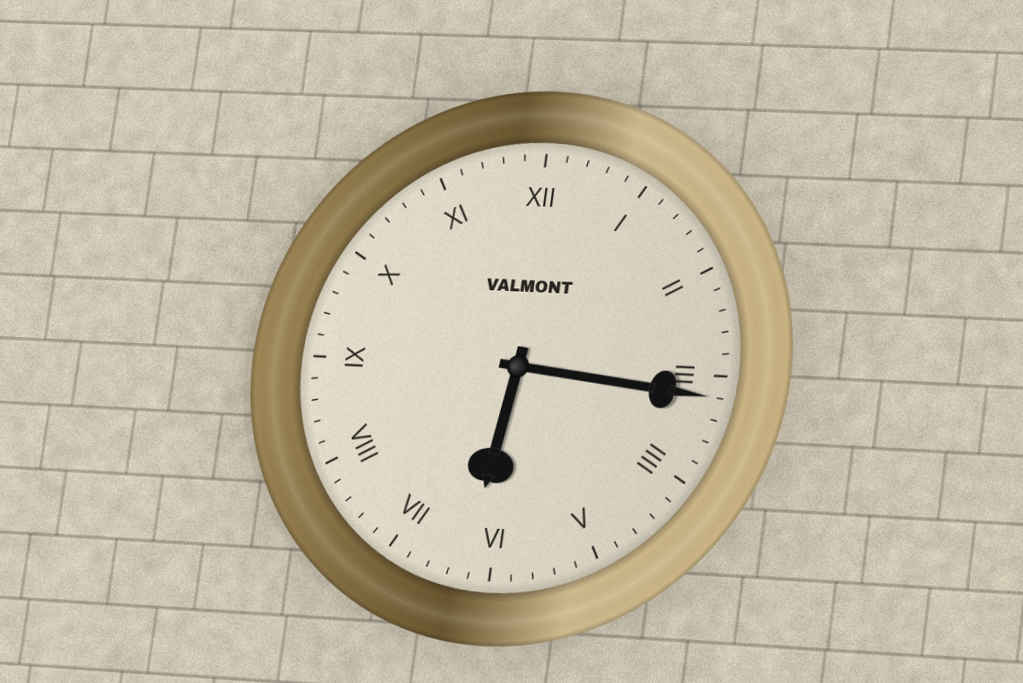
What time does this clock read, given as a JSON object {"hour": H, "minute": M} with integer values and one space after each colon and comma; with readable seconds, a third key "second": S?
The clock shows {"hour": 6, "minute": 16}
